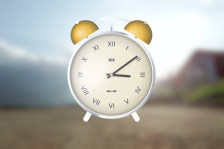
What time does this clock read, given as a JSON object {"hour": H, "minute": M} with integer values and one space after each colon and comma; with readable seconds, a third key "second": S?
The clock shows {"hour": 3, "minute": 9}
